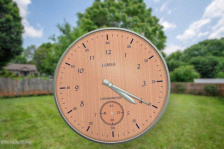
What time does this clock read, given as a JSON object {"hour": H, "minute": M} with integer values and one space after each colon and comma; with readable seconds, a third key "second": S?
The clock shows {"hour": 4, "minute": 20}
